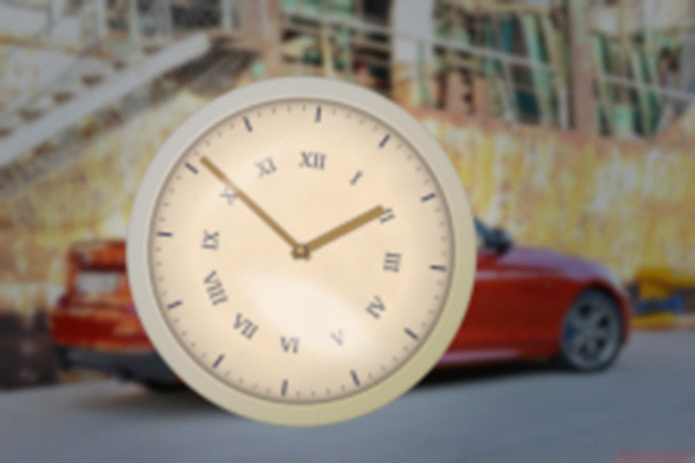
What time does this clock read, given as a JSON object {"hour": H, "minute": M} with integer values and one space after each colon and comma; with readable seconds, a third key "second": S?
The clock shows {"hour": 1, "minute": 51}
